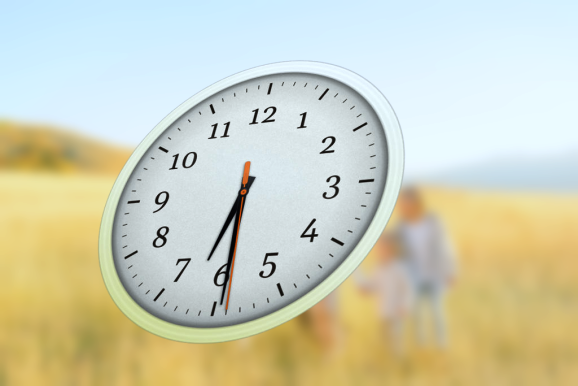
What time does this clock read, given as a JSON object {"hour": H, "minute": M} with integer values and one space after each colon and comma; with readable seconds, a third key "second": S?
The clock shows {"hour": 6, "minute": 29, "second": 29}
